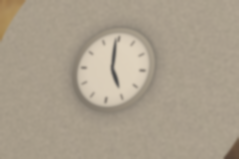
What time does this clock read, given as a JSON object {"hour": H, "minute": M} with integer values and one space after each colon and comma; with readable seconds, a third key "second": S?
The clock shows {"hour": 4, "minute": 59}
